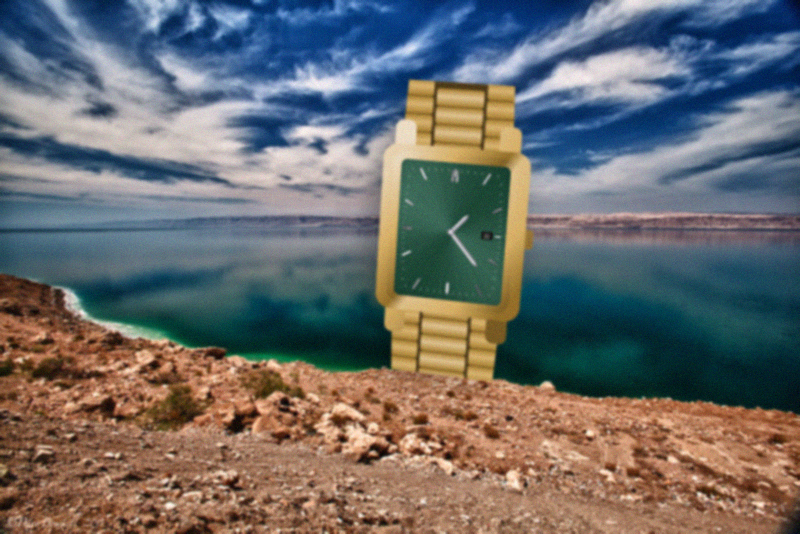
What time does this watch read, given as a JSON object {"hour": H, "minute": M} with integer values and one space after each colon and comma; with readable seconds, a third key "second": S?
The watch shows {"hour": 1, "minute": 23}
